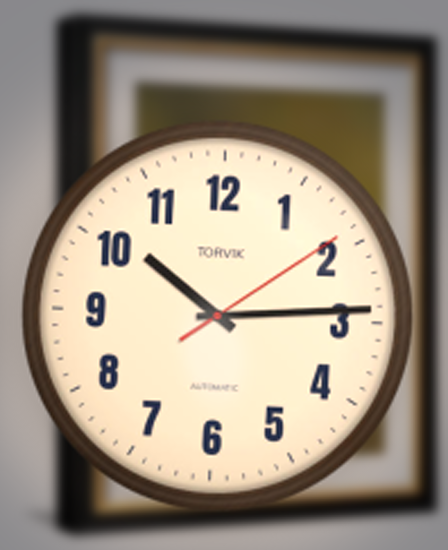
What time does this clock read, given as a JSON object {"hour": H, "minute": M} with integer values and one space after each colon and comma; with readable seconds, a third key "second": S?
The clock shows {"hour": 10, "minute": 14, "second": 9}
